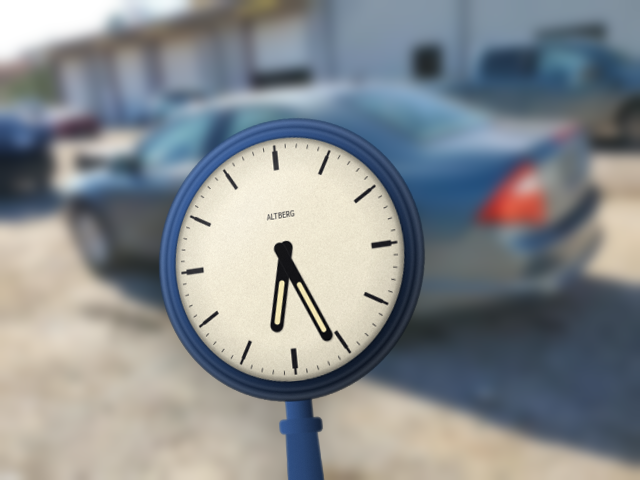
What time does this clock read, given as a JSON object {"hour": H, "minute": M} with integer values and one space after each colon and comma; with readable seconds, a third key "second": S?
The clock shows {"hour": 6, "minute": 26}
